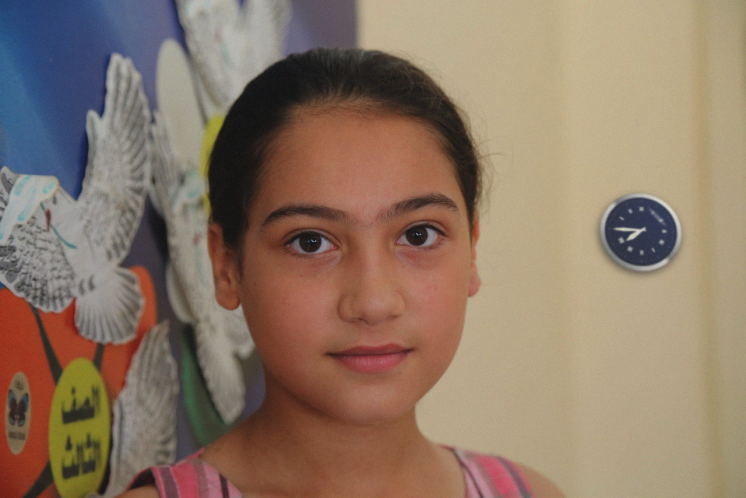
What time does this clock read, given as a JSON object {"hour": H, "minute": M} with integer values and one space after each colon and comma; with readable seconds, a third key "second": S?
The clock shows {"hour": 7, "minute": 45}
